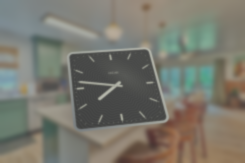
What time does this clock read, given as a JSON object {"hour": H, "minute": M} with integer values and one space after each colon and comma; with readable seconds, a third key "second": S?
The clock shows {"hour": 7, "minute": 47}
